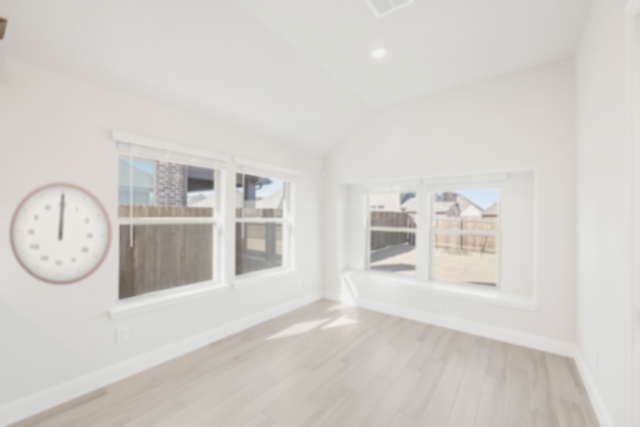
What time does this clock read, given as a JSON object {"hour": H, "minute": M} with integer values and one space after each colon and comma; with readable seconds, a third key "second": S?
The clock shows {"hour": 12, "minute": 0}
